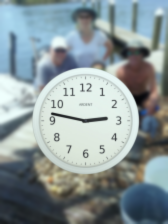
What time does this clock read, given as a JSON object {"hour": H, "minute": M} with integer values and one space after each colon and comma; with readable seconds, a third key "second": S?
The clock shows {"hour": 2, "minute": 47}
